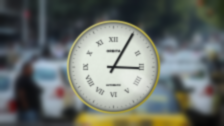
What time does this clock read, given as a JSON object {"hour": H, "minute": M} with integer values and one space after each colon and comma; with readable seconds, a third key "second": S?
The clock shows {"hour": 3, "minute": 5}
